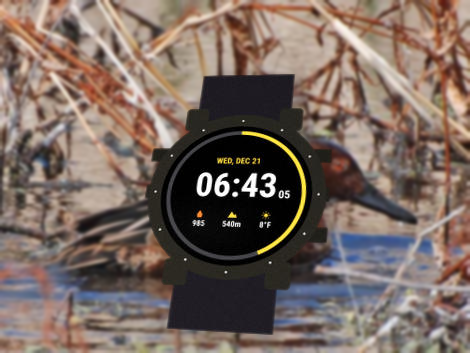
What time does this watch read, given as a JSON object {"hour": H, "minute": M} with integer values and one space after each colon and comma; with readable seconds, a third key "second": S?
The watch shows {"hour": 6, "minute": 43, "second": 5}
